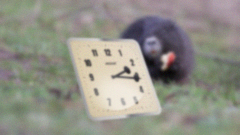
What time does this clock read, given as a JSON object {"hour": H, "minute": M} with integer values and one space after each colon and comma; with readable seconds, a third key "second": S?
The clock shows {"hour": 2, "minute": 16}
